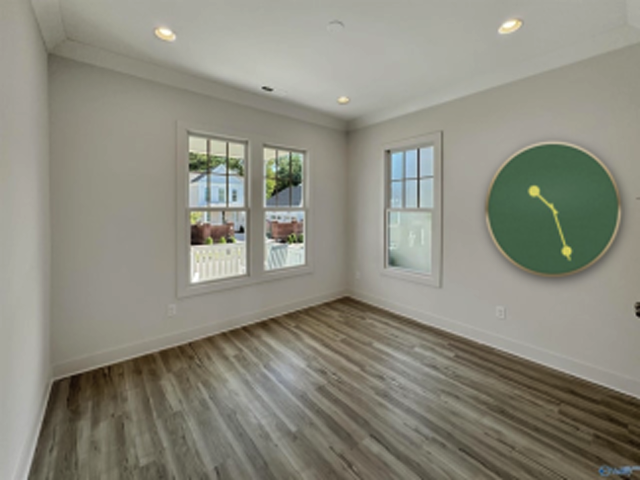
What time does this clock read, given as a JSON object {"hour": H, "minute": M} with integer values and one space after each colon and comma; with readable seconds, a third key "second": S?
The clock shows {"hour": 10, "minute": 27}
